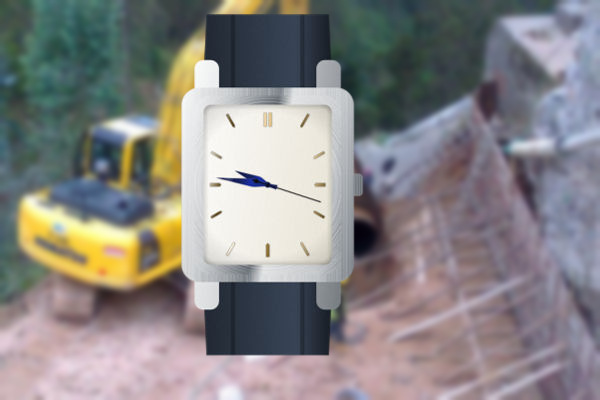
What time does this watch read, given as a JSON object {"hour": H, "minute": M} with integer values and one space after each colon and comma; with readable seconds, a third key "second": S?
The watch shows {"hour": 9, "minute": 46, "second": 18}
